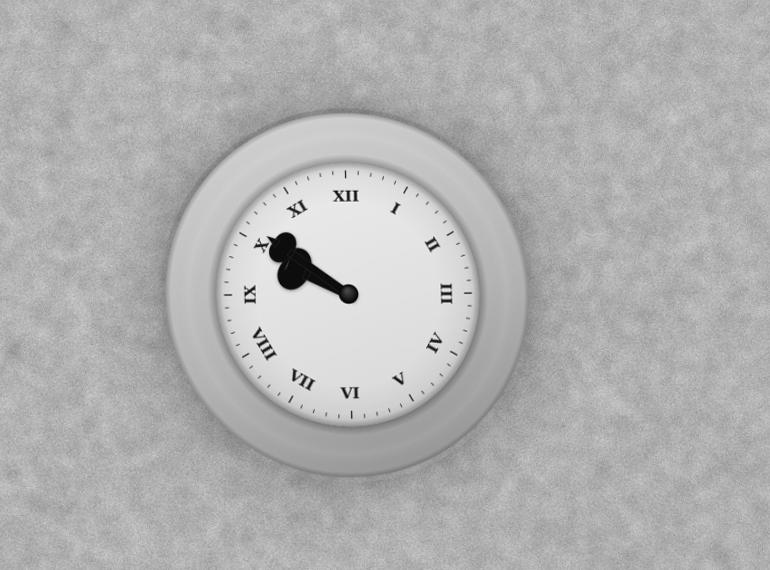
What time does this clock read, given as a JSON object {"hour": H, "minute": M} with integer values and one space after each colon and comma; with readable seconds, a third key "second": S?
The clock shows {"hour": 9, "minute": 51}
